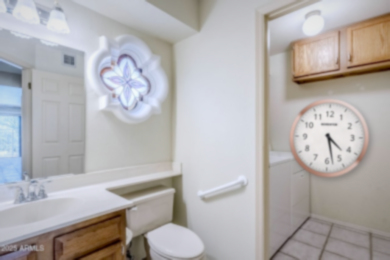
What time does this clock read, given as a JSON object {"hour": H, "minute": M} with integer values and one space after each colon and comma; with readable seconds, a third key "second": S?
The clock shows {"hour": 4, "minute": 28}
